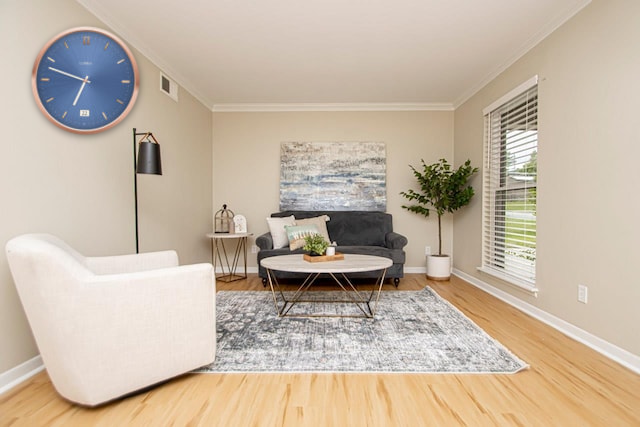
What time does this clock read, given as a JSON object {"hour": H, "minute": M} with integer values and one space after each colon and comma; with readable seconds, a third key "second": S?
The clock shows {"hour": 6, "minute": 48}
